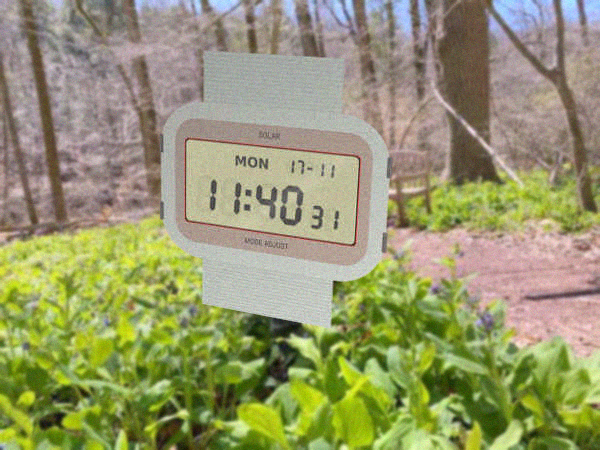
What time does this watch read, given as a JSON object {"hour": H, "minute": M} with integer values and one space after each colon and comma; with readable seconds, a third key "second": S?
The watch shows {"hour": 11, "minute": 40, "second": 31}
